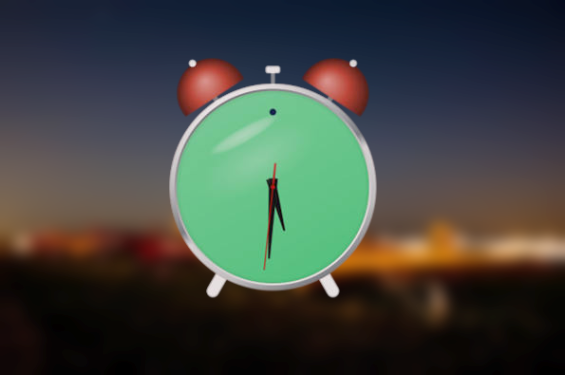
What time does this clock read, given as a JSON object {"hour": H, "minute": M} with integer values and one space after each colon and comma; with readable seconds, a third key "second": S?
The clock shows {"hour": 5, "minute": 30, "second": 31}
